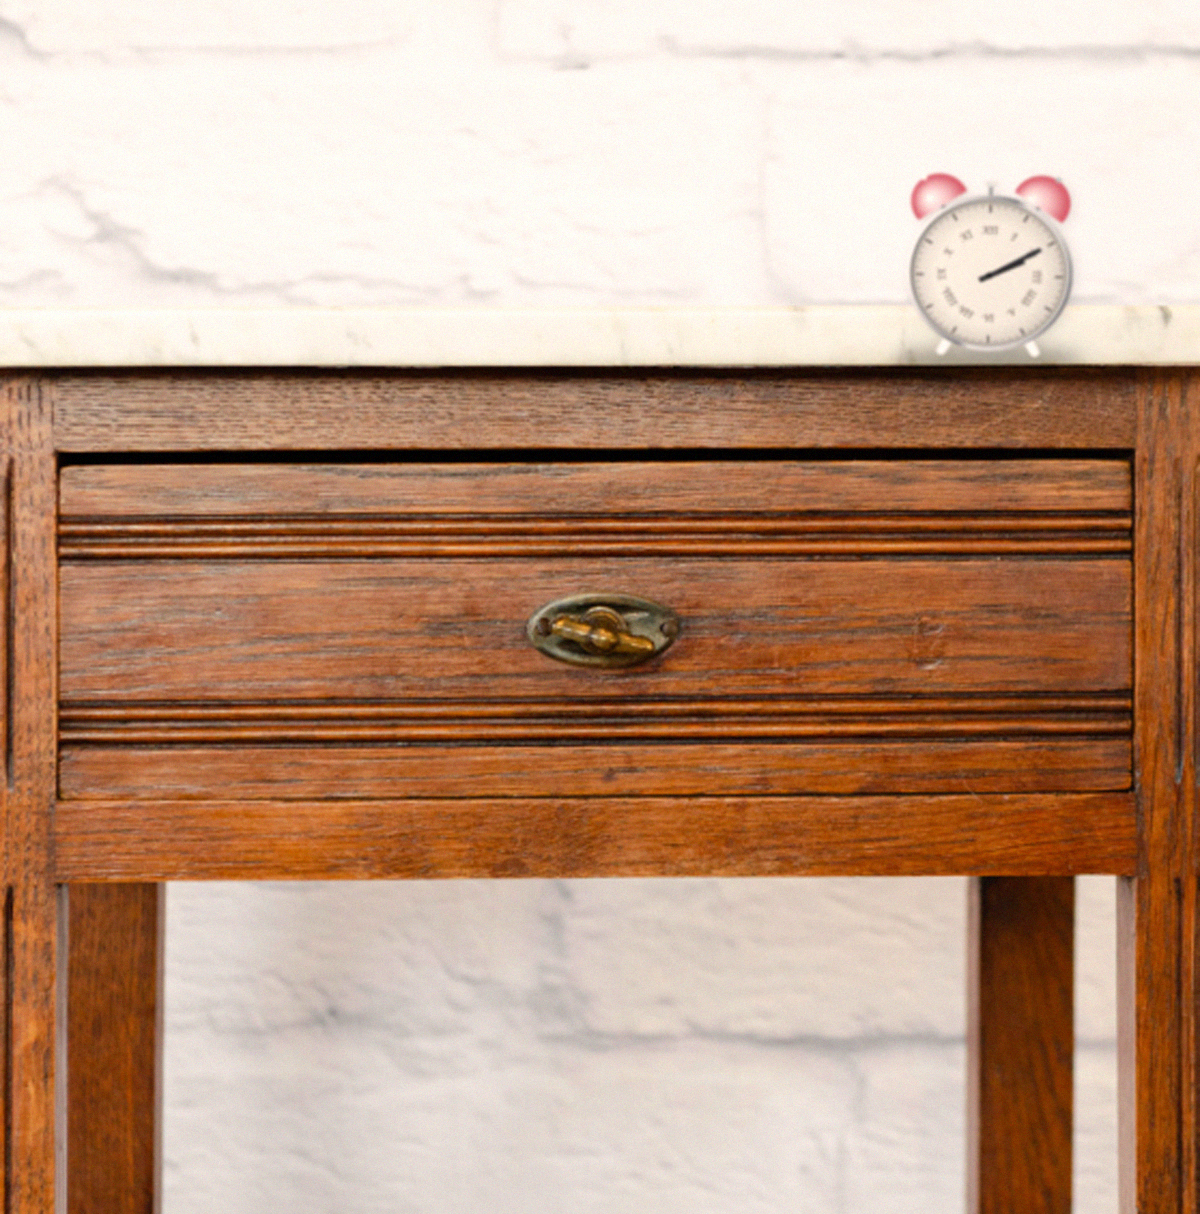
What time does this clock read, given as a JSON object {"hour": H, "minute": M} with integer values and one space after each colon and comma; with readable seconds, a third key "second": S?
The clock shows {"hour": 2, "minute": 10}
